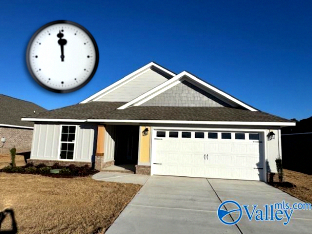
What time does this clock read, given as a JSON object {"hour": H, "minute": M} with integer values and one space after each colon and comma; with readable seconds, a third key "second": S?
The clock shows {"hour": 11, "minute": 59}
